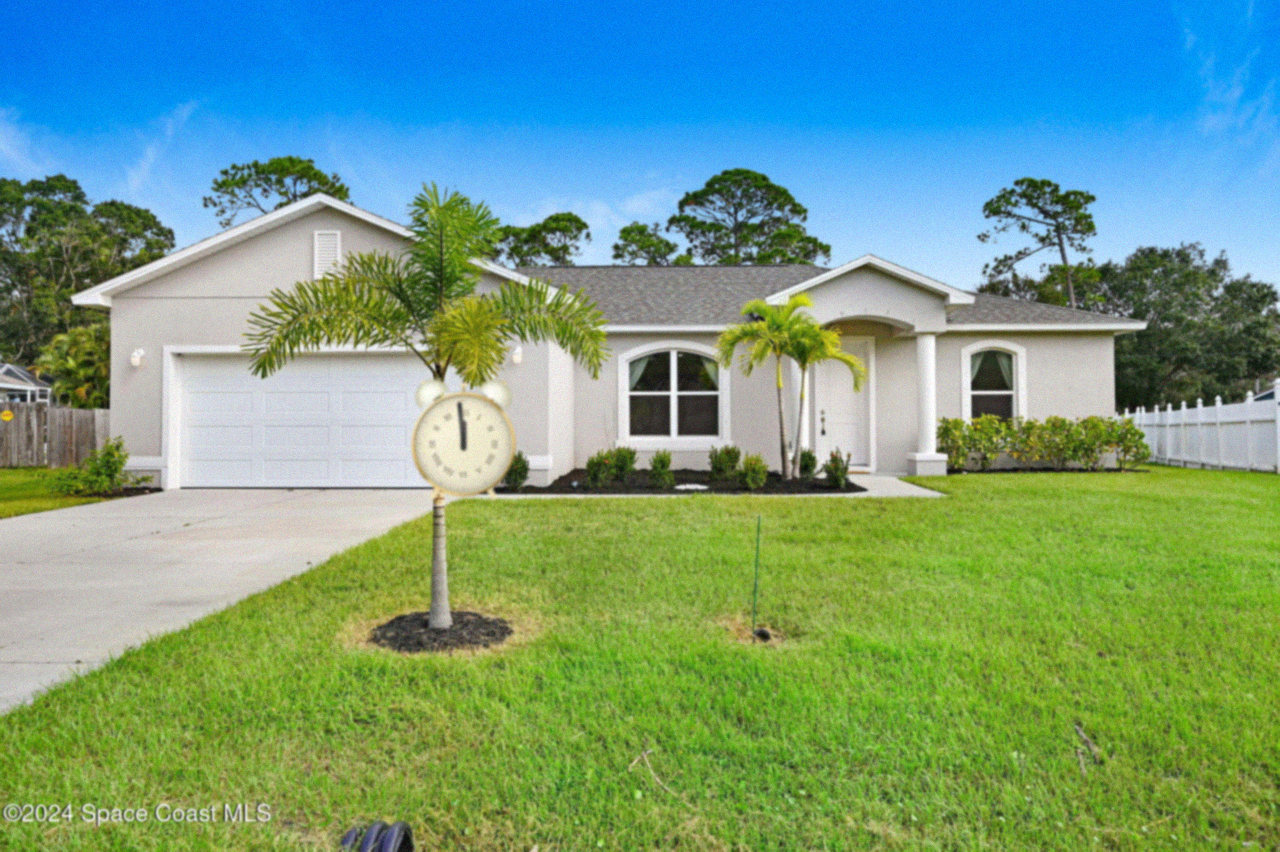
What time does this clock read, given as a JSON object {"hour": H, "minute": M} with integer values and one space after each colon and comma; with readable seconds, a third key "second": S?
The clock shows {"hour": 11, "minute": 59}
